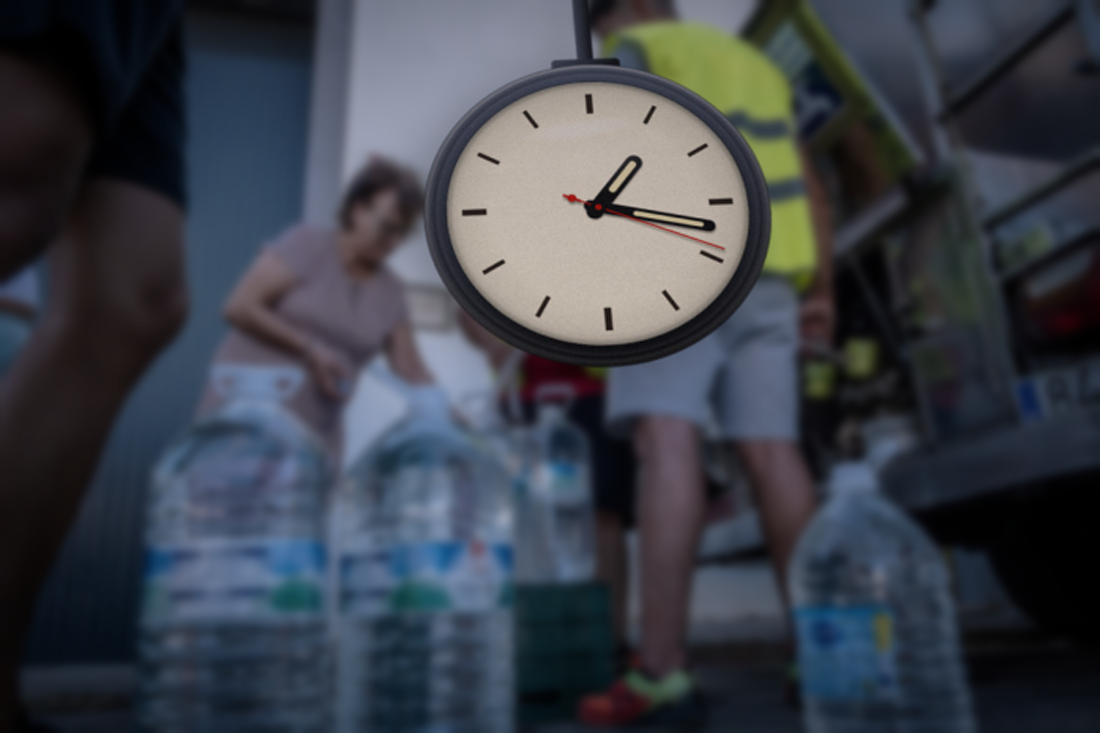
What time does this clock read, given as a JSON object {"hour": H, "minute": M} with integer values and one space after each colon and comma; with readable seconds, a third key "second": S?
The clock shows {"hour": 1, "minute": 17, "second": 19}
